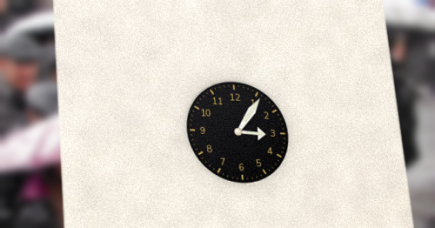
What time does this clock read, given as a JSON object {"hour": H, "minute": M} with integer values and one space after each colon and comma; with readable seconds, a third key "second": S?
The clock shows {"hour": 3, "minute": 6}
